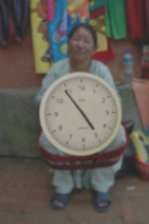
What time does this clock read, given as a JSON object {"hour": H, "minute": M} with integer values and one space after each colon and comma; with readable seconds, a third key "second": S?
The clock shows {"hour": 4, "minute": 54}
